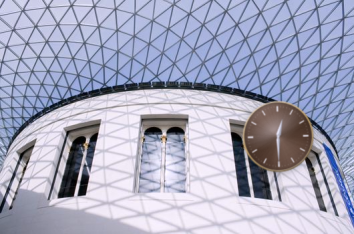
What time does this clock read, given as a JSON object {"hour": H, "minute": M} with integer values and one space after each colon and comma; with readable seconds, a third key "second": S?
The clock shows {"hour": 12, "minute": 30}
